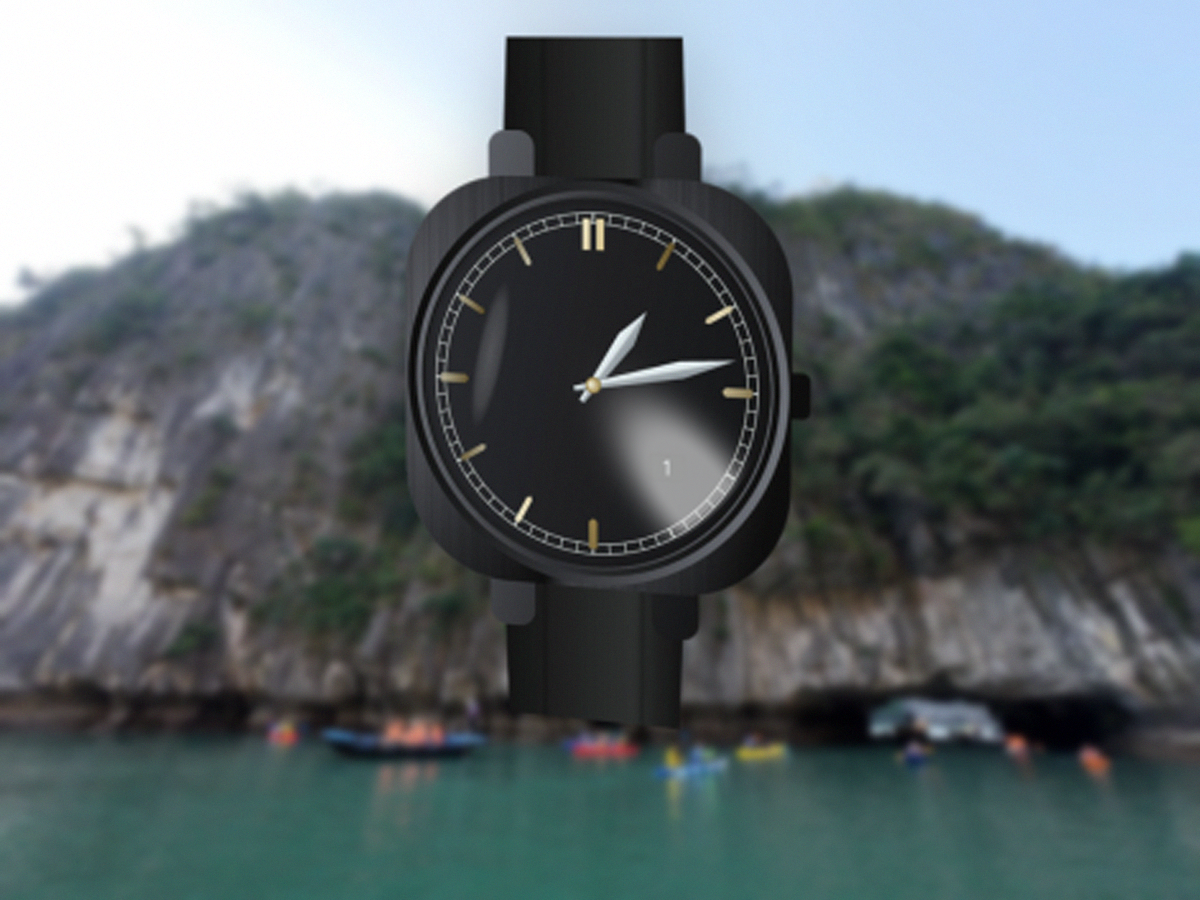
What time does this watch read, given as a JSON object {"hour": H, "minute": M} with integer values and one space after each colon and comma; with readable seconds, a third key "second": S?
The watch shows {"hour": 1, "minute": 13}
